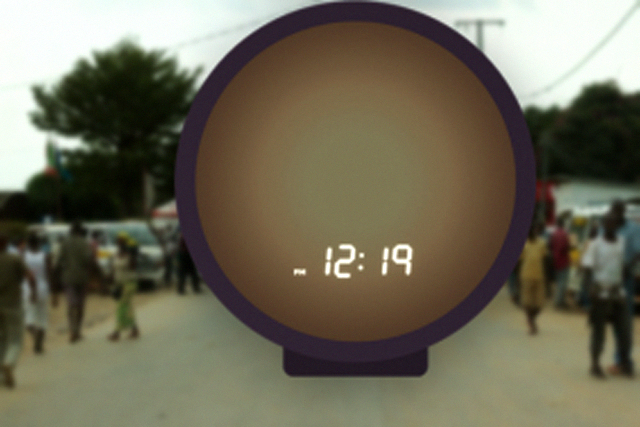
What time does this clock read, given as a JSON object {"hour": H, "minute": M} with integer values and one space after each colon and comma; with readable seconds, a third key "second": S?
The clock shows {"hour": 12, "minute": 19}
